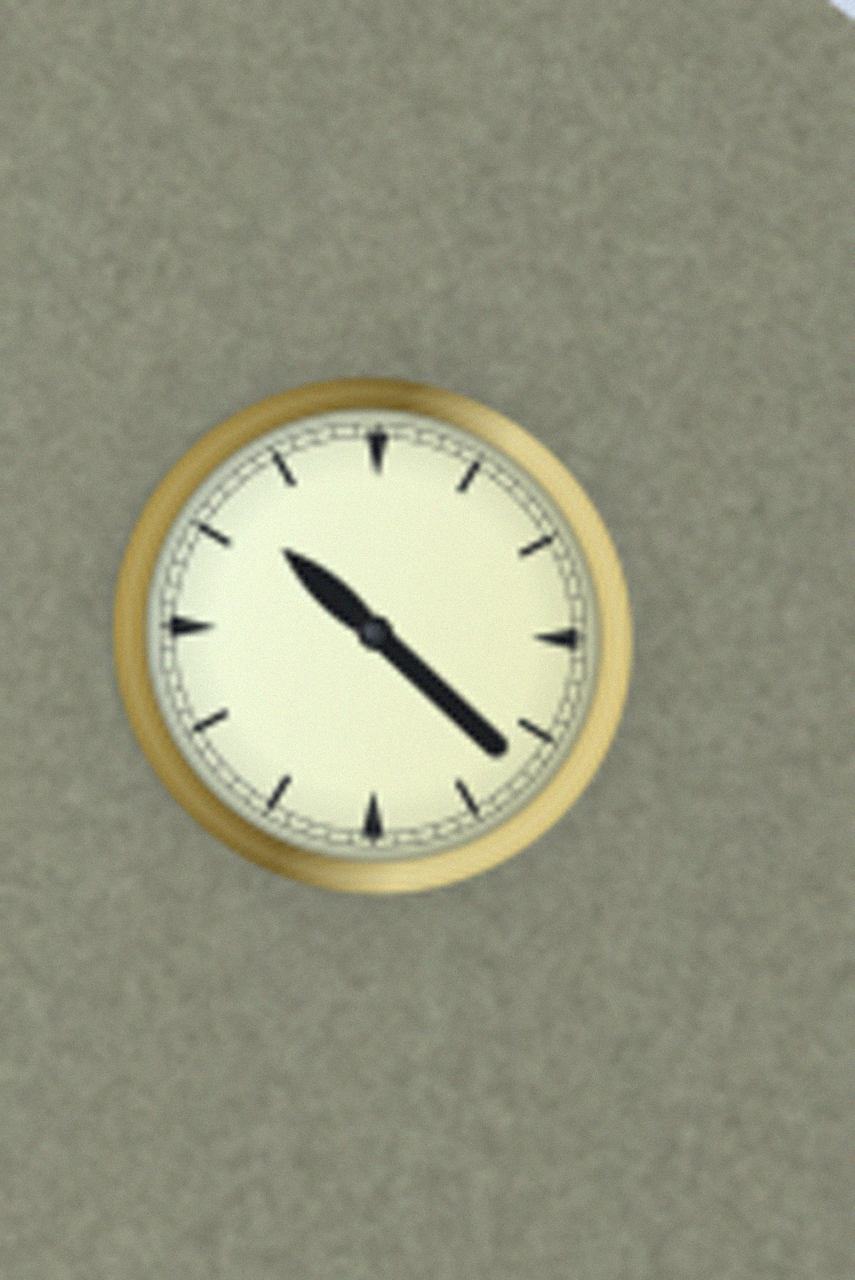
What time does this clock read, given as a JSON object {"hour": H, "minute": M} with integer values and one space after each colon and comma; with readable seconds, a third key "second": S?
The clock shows {"hour": 10, "minute": 22}
